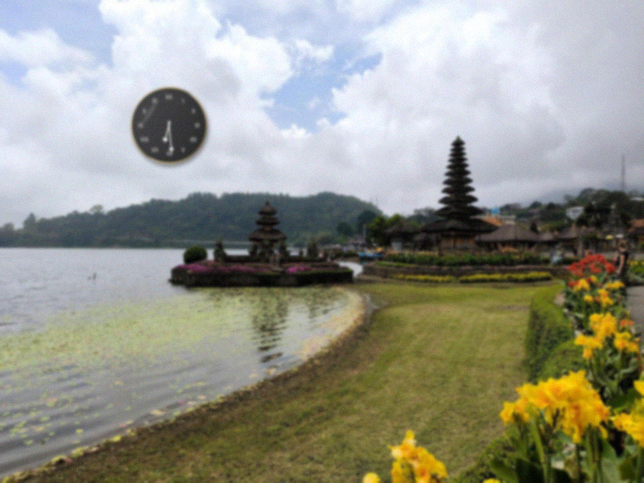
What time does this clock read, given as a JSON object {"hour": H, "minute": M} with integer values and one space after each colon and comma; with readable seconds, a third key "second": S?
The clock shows {"hour": 6, "minute": 29}
